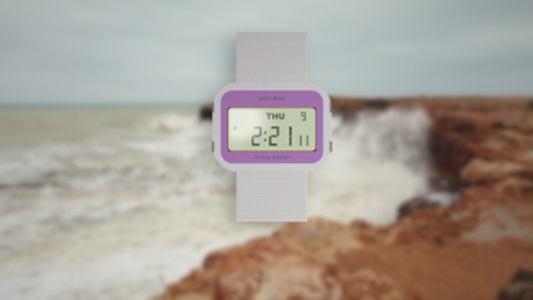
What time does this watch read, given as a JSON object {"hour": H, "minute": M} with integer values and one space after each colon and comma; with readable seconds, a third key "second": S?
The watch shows {"hour": 2, "minute": 21, "second": 11}
